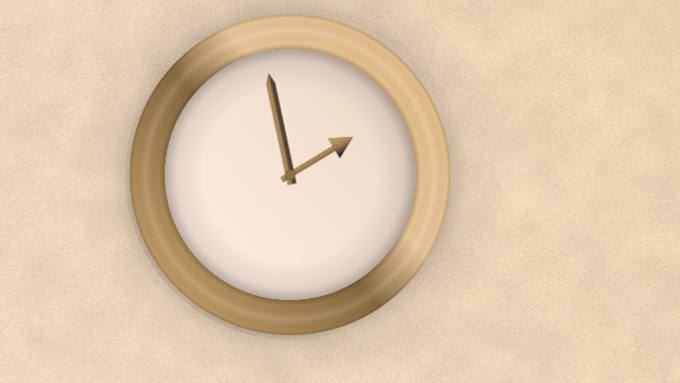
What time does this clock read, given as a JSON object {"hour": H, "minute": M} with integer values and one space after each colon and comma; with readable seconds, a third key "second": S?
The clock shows {"hour": 1, "minute": 58}
